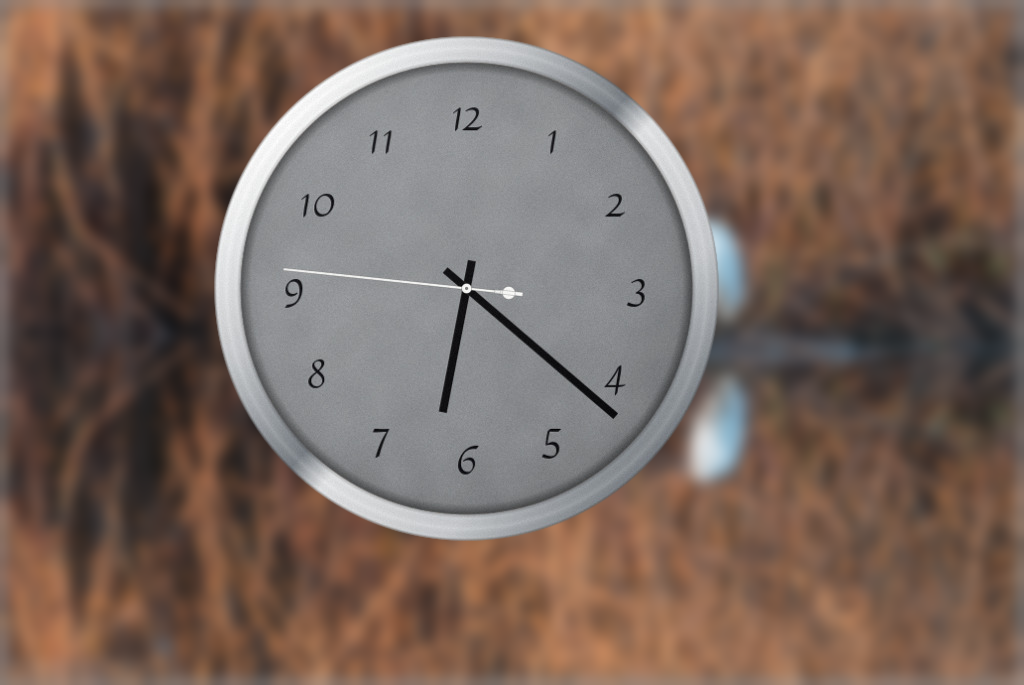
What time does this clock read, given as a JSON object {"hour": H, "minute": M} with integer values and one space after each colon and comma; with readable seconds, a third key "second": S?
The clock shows {"hour": 6, "minute": 21, "second": 46}
